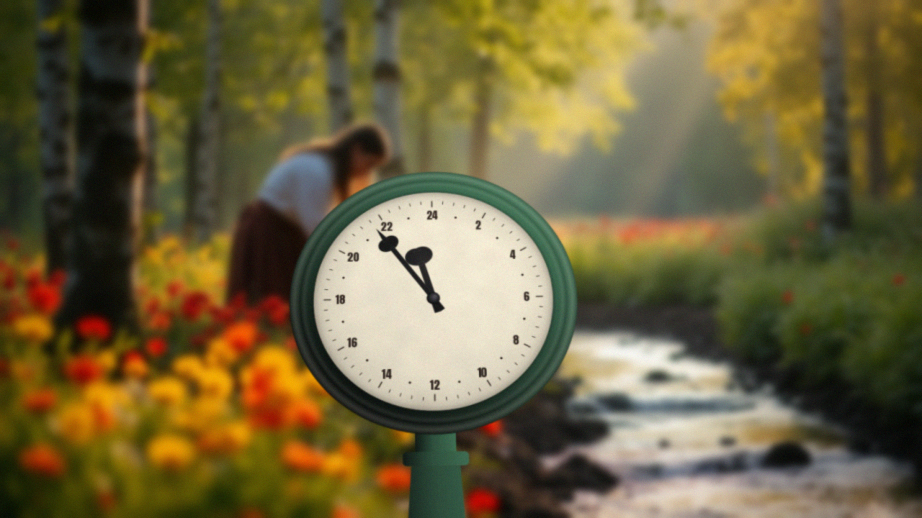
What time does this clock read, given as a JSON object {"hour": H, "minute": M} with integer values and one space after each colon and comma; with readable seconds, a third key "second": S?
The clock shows {"hour": 22, "minute": 54}
